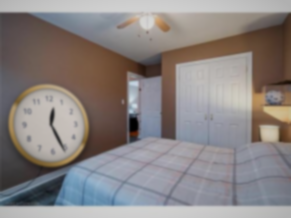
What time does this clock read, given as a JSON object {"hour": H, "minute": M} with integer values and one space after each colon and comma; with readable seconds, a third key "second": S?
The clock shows {"hour": 12, "minute": 26}
